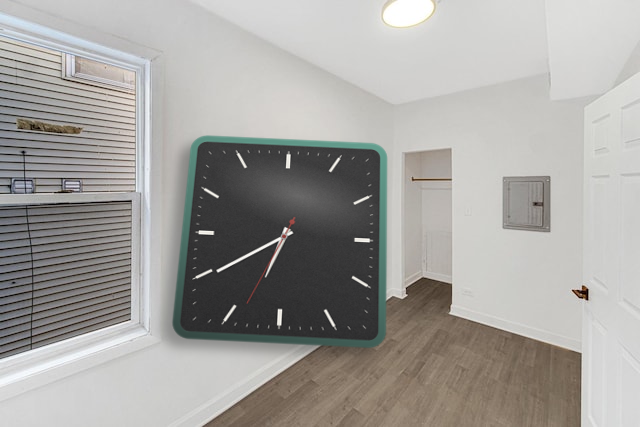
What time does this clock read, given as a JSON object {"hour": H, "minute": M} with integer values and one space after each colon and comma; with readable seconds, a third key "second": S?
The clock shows {"hour": 6, "minute": 39, "second": 34}
